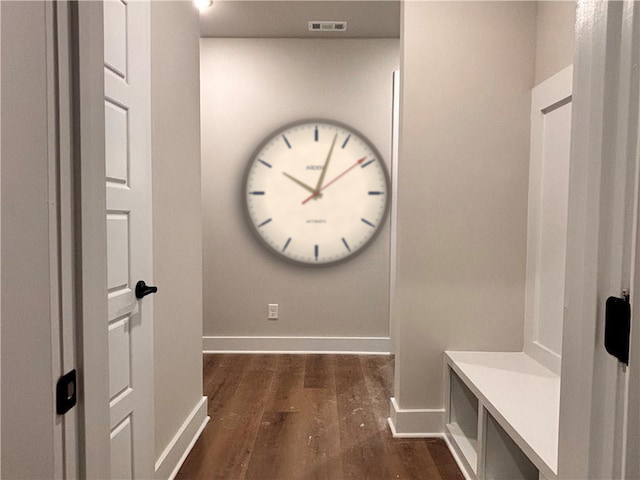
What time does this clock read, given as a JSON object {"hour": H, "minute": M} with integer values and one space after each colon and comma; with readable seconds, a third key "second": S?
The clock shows {"hour": 10, "minute": 3, "second": 9}
